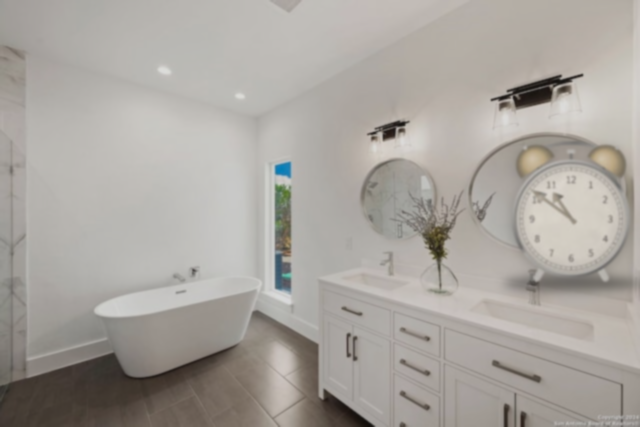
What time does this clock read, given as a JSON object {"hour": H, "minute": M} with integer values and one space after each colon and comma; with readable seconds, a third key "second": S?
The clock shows {"hour": 10, "minute": 51}
